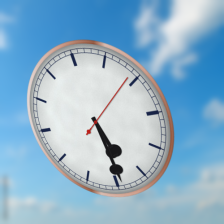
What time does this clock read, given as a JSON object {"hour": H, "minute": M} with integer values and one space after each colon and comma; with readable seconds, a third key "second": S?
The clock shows {"hour": 5, "minute": 29, "second": 9}
